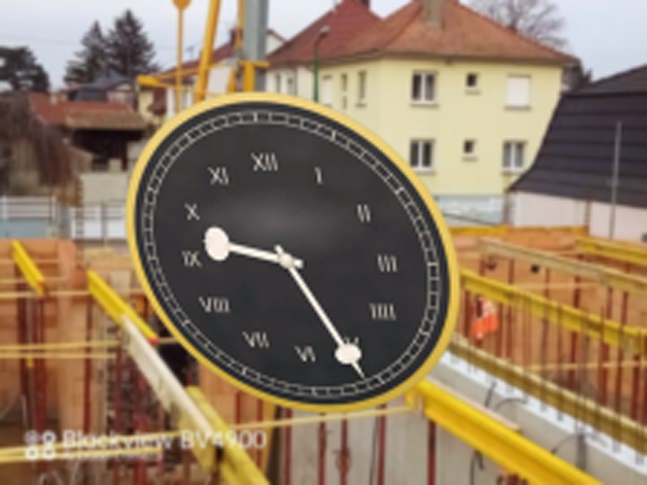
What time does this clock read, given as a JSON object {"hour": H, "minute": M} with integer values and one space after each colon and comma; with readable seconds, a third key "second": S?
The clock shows {"hour": 9, "minute": 26}
